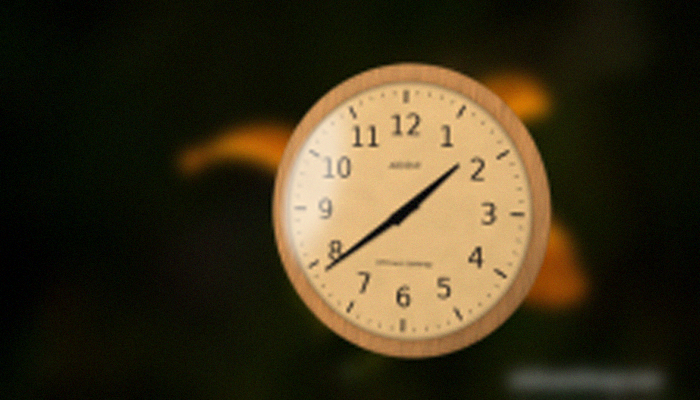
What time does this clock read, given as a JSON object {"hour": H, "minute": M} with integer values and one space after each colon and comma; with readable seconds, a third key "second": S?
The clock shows {"hour": 1, "minute": 39}
